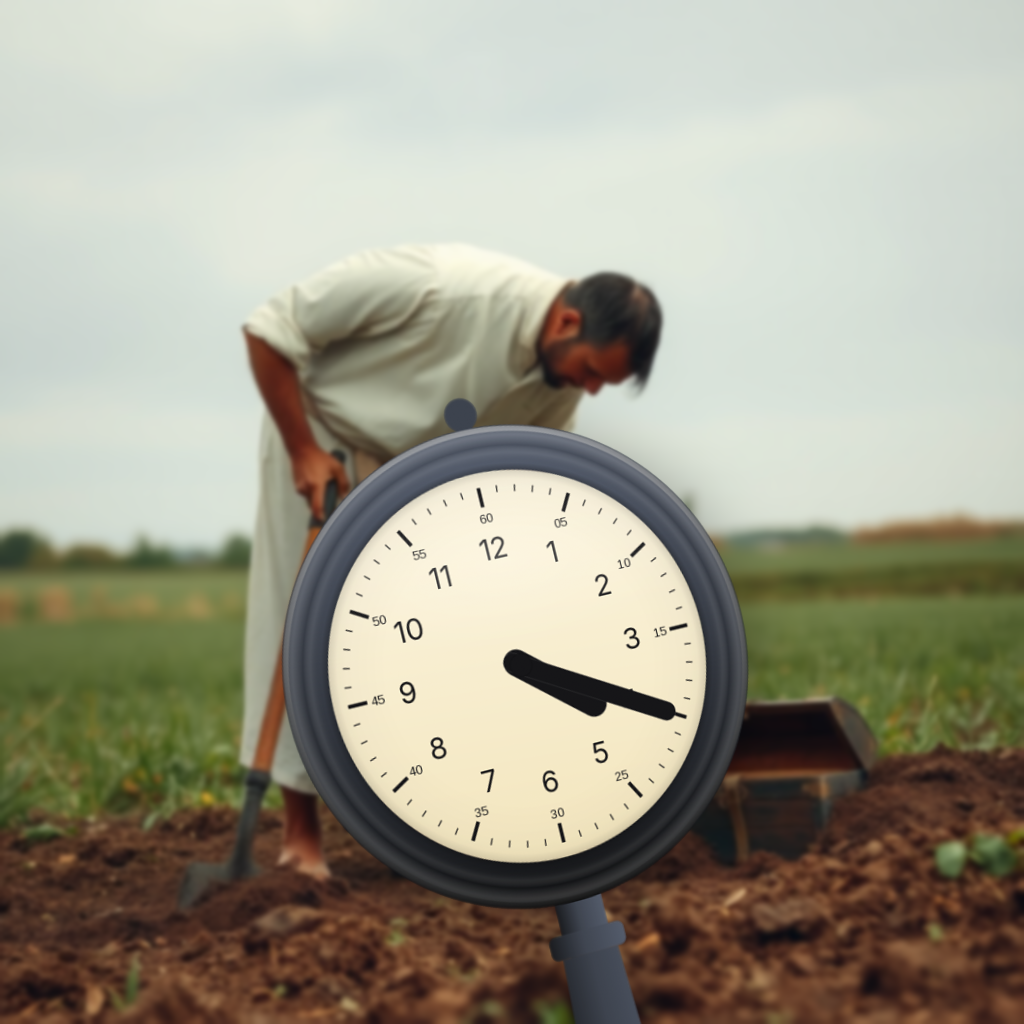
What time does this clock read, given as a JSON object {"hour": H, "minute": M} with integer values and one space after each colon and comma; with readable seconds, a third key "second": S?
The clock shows {"hour": 4, "minute": 20}
